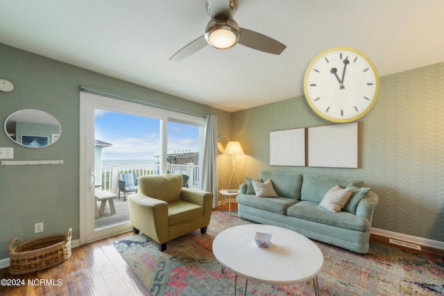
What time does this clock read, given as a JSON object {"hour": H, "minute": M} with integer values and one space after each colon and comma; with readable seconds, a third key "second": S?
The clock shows {"hour": 11, "minute": 2}
